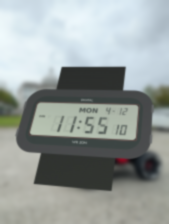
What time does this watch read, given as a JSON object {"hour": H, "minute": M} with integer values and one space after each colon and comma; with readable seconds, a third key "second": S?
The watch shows {"hour": 11, "minute": 55, "second": 10}
